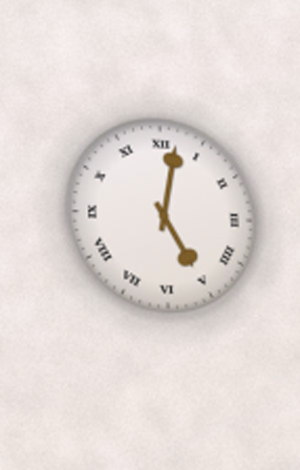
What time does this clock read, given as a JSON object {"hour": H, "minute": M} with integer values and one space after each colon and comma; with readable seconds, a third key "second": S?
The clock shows {"hour": 5, "minute": 2}
